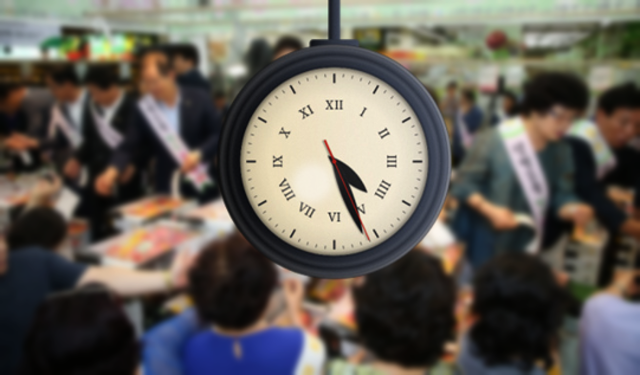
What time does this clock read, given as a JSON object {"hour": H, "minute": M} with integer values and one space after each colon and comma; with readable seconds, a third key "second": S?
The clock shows {"hour": 4, "minute": 26, "second": 26}
